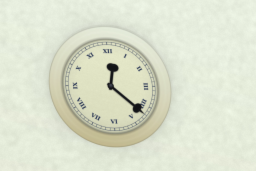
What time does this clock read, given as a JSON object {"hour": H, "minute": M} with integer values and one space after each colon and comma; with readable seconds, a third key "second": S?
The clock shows {"hour": 12, "minute": 22}
